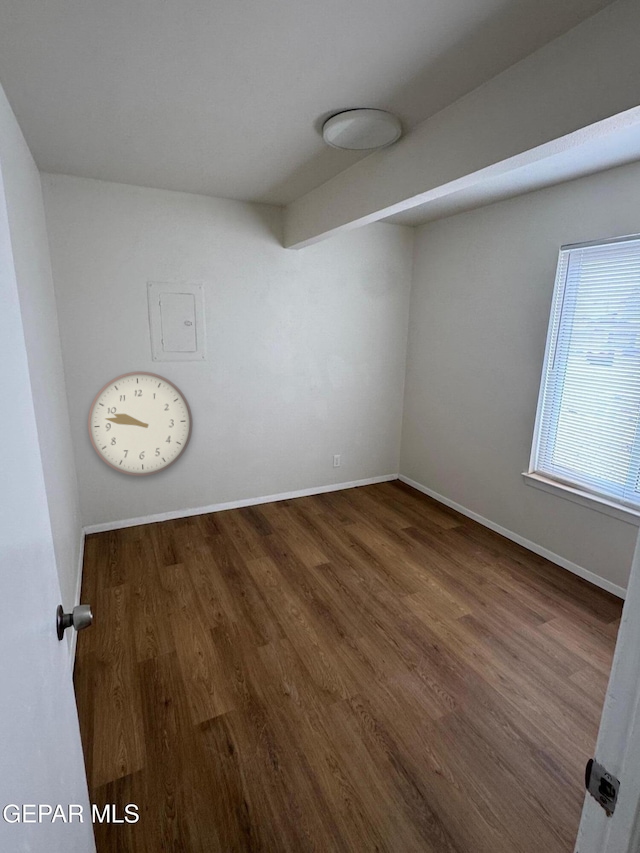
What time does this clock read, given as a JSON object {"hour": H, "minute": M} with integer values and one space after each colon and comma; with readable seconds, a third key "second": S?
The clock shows {"hour": 9, "minute": 47}
